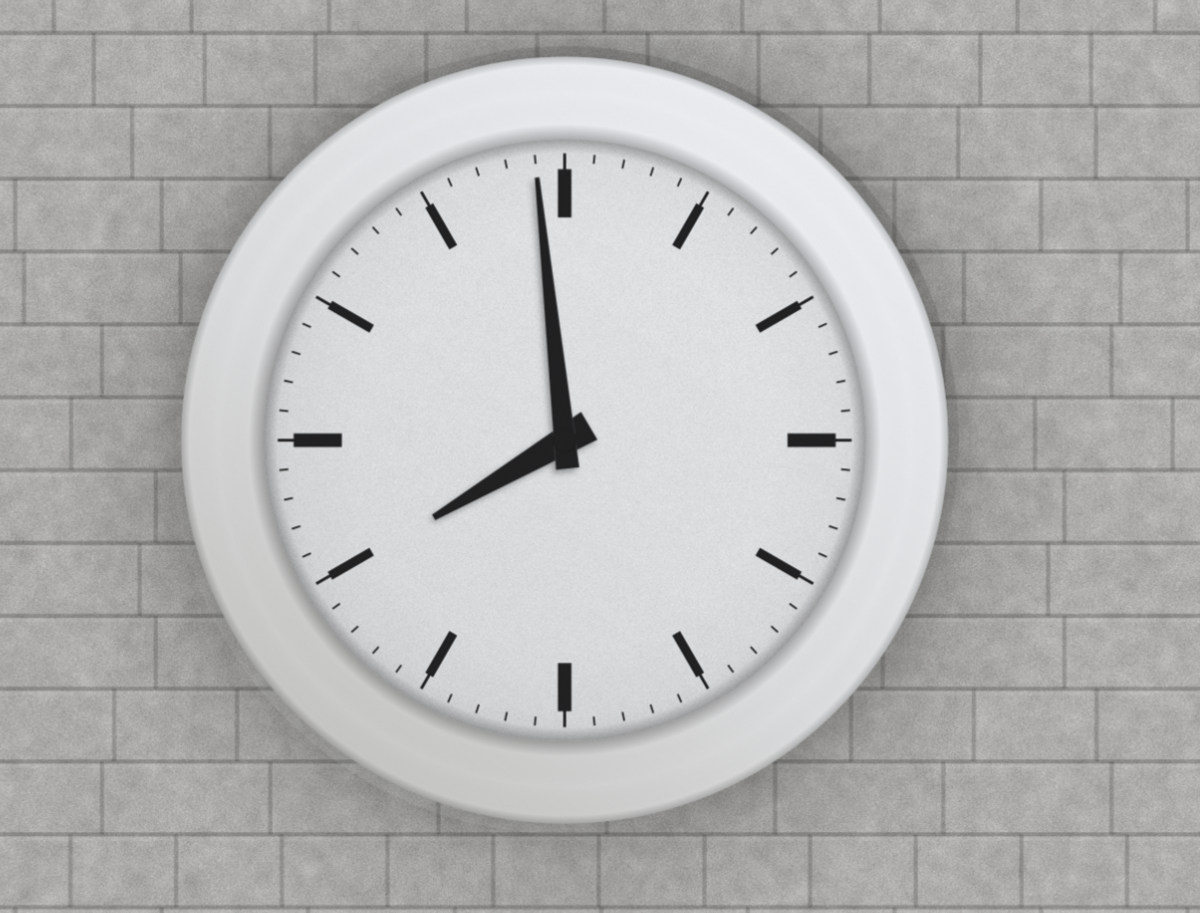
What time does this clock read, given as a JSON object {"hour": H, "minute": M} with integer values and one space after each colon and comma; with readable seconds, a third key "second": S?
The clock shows {"hour": 7, "minute": 59}
